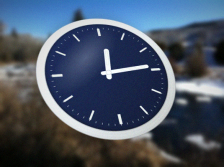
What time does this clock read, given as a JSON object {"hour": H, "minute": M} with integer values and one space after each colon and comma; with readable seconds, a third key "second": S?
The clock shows {"hour": 12, "minute": 14}
